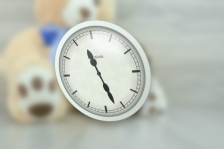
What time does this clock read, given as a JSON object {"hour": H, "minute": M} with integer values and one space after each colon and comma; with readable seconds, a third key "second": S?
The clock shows {"hour": 11, "minute": 27}
